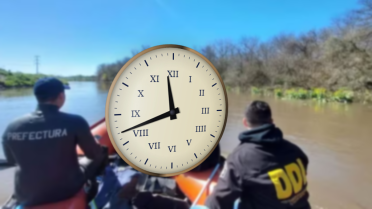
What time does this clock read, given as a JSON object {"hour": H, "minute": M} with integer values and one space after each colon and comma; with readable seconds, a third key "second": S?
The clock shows {"hour": 11, "minute": 42}
